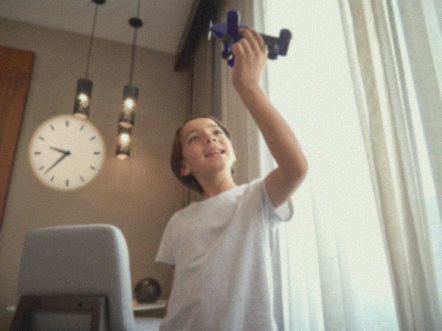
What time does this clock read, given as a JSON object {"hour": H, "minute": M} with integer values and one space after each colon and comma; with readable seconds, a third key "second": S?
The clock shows {"hour": 9, "minute": 38}
